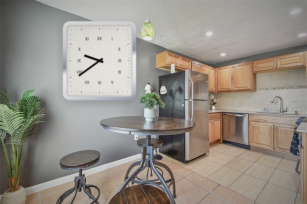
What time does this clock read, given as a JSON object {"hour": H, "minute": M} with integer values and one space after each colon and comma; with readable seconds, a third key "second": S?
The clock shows {"hour": 9, "minute": 39}
